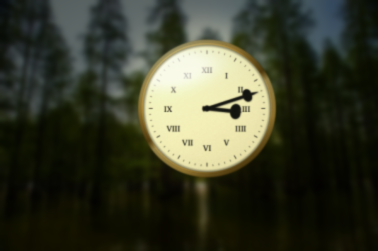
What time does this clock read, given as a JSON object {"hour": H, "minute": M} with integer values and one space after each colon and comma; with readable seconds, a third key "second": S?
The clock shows {"hour": 3, "minute": 12}
